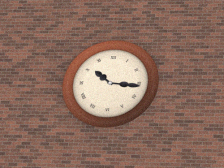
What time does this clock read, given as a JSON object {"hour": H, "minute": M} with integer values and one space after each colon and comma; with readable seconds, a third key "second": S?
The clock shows {"hour": 10, "minute": 16}
